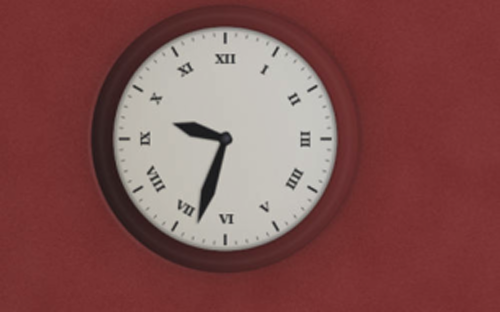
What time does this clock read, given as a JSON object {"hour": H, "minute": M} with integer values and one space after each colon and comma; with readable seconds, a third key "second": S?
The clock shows {"hour": 9, "minute": 33}
